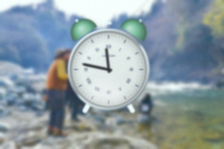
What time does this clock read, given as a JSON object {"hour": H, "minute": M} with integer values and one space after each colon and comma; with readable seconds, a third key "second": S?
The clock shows {"hour": 11, "minute": 47}
